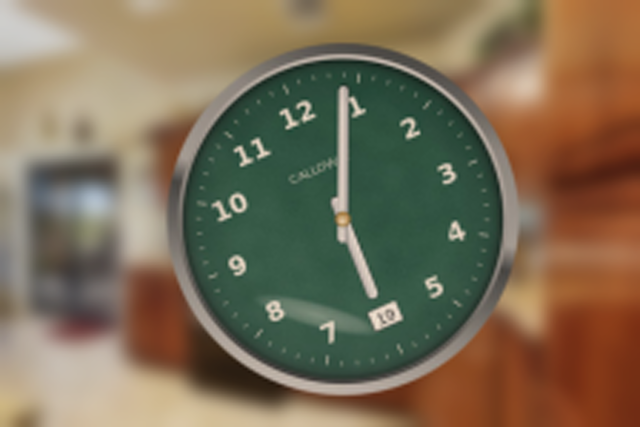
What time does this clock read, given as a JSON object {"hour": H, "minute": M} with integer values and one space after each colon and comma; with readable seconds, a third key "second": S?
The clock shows {"hour": 6, "minute": 4}
